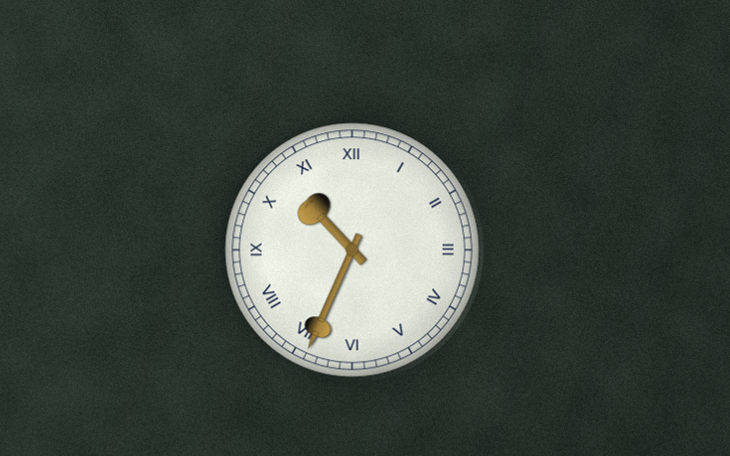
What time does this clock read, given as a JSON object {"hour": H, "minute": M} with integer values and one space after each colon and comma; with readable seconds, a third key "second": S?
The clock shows {"hour": 10, "minute": 34}
